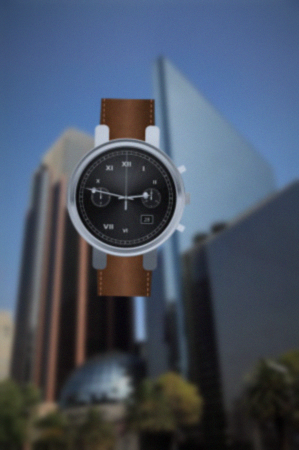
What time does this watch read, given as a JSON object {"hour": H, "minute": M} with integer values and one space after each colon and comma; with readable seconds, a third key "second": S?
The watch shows {"hour": 2, "minute": 47}
